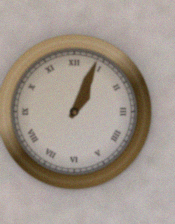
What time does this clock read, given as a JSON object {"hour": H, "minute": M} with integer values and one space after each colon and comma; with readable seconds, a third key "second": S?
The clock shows {"hour": 1, "minute": 4}
